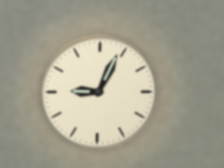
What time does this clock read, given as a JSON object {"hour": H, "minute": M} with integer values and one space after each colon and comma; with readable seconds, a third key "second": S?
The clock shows {"hour": 9, "minute": 4}
